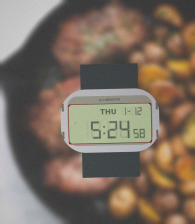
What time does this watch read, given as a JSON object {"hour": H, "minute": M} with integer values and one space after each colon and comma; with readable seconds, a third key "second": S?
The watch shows {"hour": 5, "minute": 24, "second": 58}
